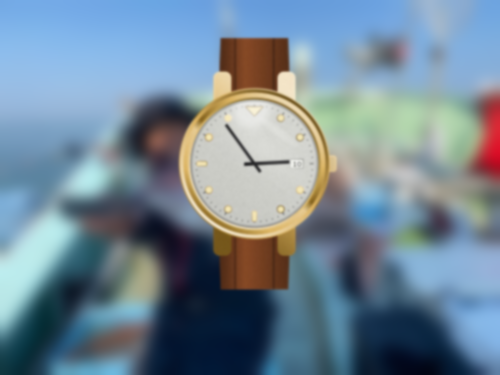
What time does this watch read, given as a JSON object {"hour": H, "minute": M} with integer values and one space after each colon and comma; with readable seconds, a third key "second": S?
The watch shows {"hour": 2, "minute": 54}
